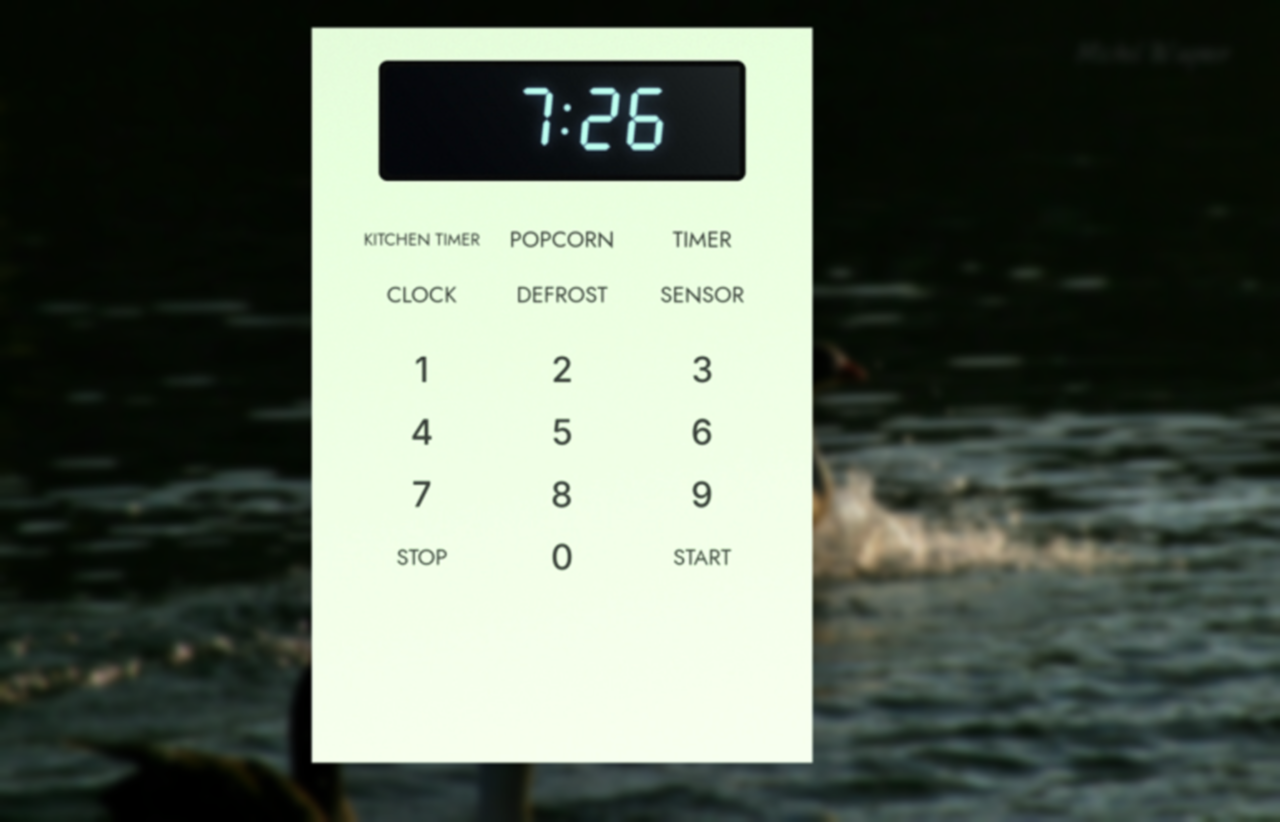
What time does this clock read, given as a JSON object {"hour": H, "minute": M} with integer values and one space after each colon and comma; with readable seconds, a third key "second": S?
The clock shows {"hour": 7, "minute": 26}
